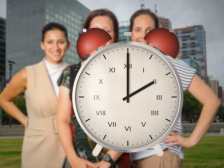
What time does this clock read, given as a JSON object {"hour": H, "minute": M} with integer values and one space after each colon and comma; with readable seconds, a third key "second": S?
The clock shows {"hour": 2, "minute": 0}
